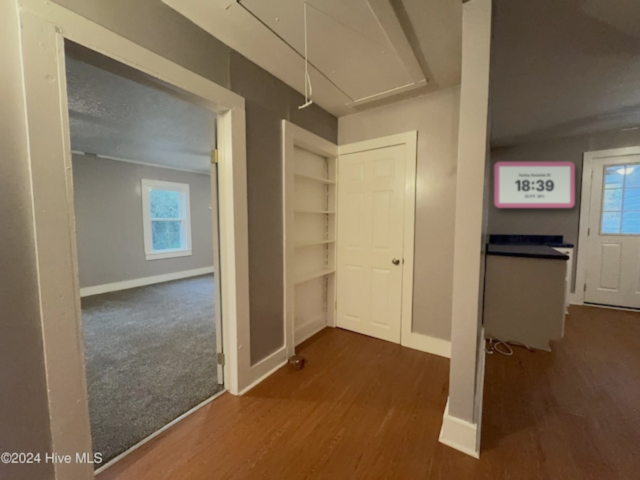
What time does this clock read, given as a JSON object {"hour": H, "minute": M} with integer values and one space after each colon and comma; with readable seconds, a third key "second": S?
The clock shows {"hour": 18, "minute": 39}
